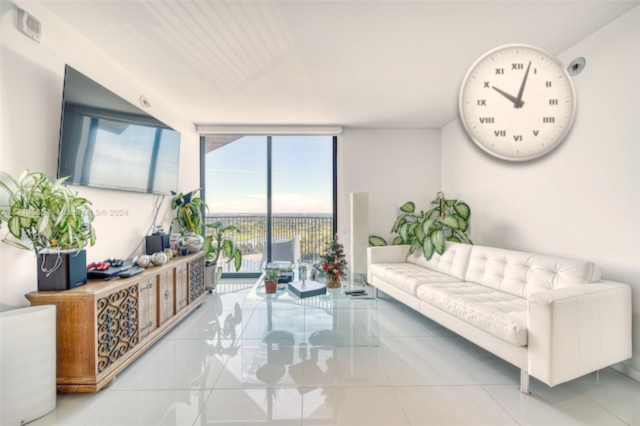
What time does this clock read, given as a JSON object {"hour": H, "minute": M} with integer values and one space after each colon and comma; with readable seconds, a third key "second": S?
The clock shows {"hour": 10, "minute": 3}
